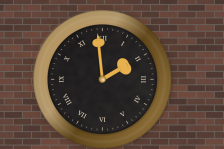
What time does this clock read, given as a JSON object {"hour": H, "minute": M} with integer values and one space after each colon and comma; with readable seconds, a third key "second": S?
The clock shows {"hour": 1, "minute": 59}
